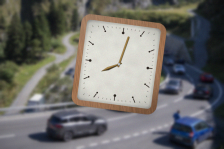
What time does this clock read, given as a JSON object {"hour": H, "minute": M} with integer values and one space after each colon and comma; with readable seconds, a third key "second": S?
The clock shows {"hour": 8, "minute": 2}
